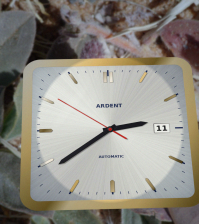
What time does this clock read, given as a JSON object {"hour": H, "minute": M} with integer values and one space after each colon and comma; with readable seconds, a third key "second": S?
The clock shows {"hour": 2, "minute": 38, "second": 51}
